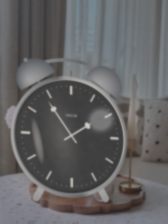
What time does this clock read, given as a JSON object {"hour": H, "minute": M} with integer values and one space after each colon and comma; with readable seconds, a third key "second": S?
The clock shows {"hour": 1, "minute": 54}
